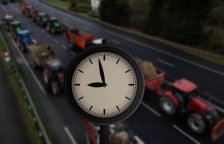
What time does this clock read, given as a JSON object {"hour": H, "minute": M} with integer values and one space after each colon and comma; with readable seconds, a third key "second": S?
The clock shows {"hour": 8, "minute": 58}
